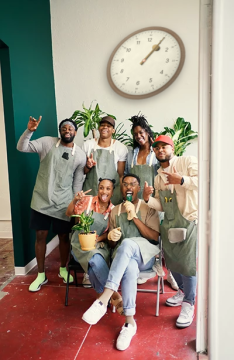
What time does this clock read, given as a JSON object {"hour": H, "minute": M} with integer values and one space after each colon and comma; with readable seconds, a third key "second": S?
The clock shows {"hour": 1, "minute": 5}
